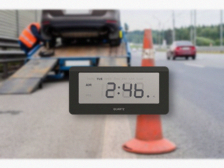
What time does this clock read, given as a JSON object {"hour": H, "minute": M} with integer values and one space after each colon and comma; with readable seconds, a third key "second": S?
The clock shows {"hour": 2, "minute": 46}
